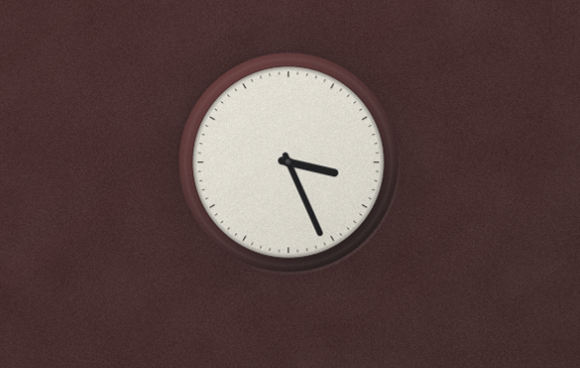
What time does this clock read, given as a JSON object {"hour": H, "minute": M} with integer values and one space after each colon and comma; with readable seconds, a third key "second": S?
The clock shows {"hour": 3, "minute": 26}
